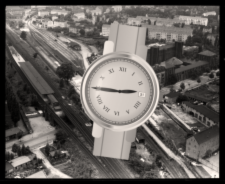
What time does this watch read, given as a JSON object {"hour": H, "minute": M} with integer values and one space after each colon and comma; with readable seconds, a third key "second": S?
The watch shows {"hour": 2, "minute": 45}
